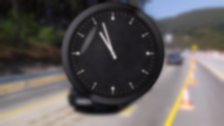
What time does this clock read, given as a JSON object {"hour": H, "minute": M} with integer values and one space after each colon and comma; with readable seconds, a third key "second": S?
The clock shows {"hour": 10, "minute": 57}
